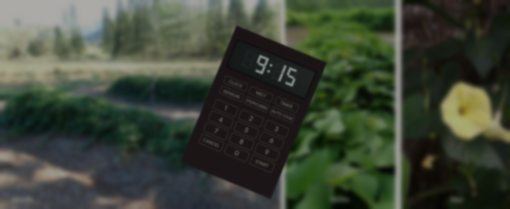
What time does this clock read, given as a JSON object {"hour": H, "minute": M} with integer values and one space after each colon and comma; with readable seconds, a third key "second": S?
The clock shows {"hour": 9, "minute": 15}
